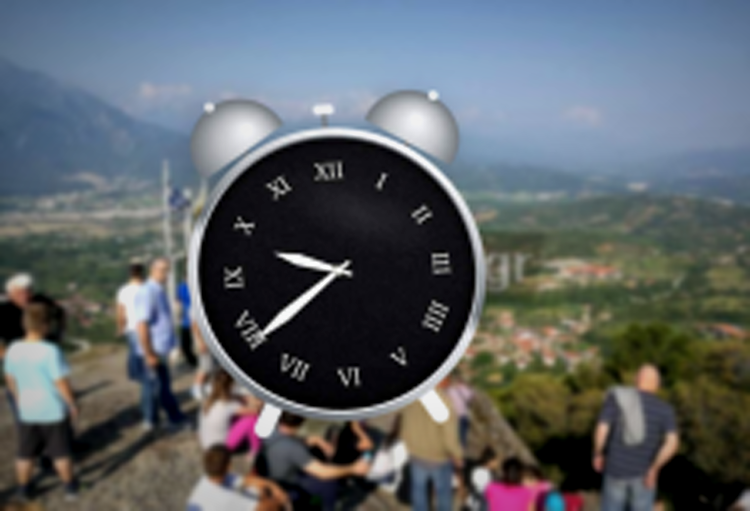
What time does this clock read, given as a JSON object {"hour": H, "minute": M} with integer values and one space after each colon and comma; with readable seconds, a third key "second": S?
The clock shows {"hour": 9, "minute": 39}
